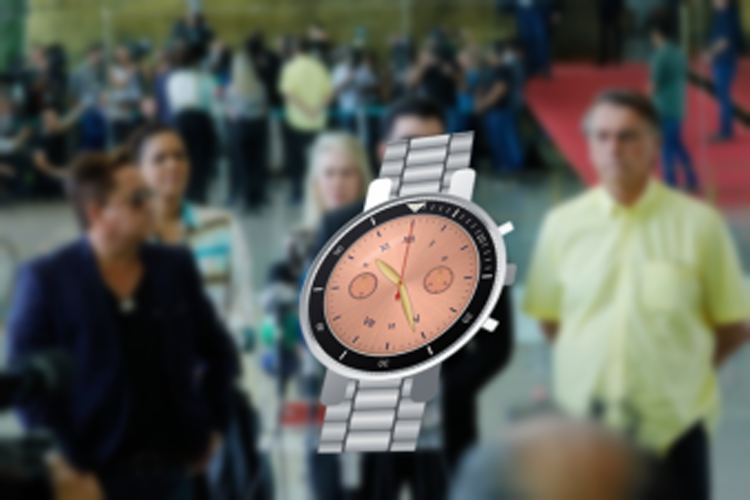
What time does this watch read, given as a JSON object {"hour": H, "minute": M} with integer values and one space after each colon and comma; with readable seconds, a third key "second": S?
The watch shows {"hour": 10, "minute": 26}
